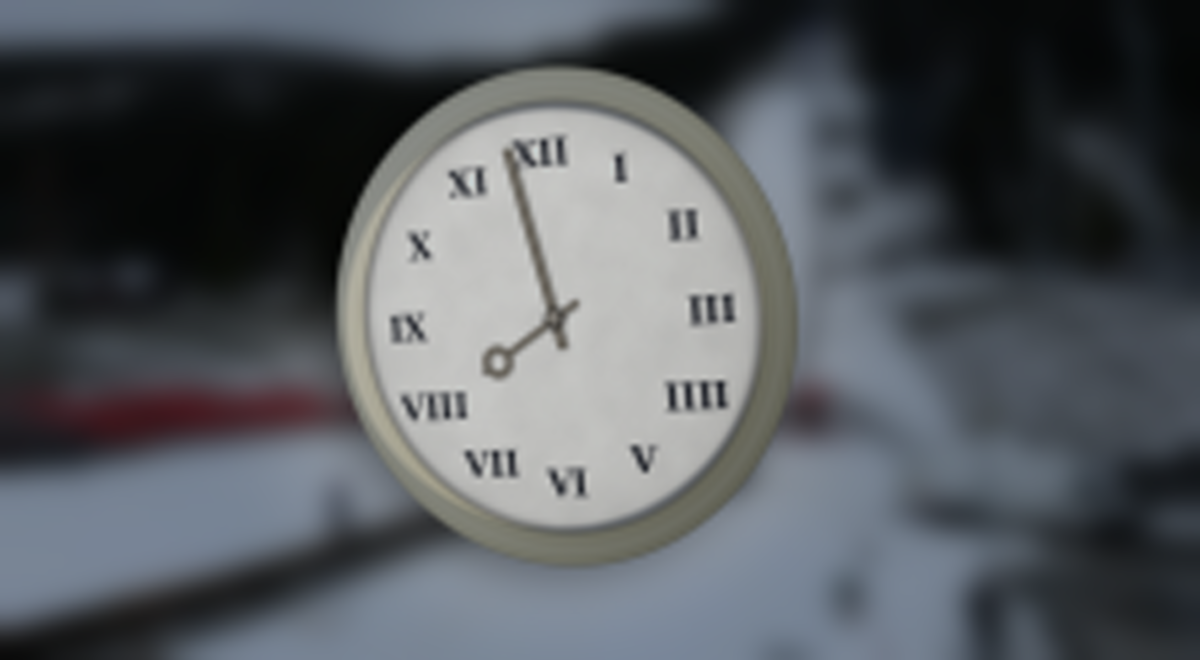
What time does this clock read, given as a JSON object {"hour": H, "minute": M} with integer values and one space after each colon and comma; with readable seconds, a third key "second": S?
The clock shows {"hour": 7, "minute": 58}
